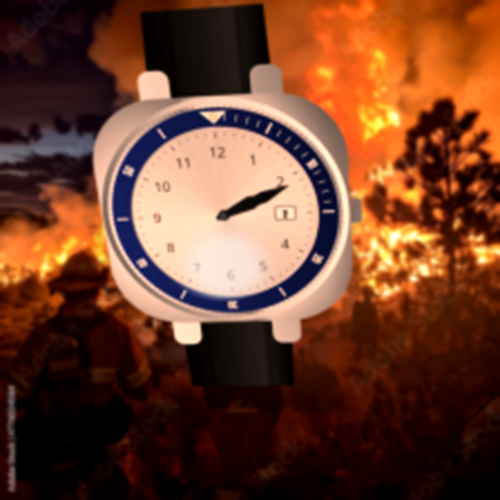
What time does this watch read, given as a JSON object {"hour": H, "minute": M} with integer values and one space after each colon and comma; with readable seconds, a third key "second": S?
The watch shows {"hour": 2, "minute": 11}
